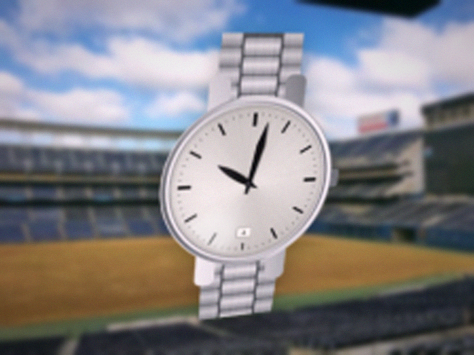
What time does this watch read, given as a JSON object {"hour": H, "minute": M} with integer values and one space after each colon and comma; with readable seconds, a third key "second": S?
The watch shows {"hour": 10, "minute": 2}
